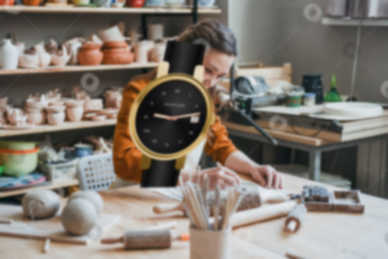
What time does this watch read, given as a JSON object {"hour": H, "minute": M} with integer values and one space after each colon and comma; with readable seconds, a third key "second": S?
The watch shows {"hour": 9, "minute": 13}
